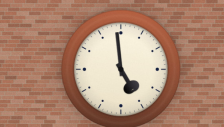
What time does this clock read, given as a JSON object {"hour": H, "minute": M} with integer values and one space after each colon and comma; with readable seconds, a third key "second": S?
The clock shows {"hour": 4, "minute": 59}
